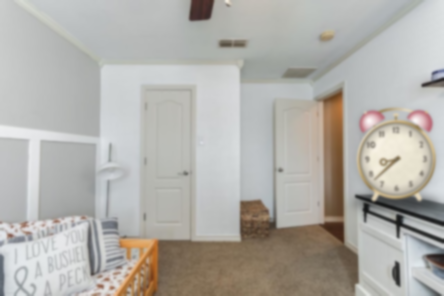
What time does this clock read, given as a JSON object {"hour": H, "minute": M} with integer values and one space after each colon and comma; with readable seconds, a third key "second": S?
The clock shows {"hour": 8, "minute": 38}
